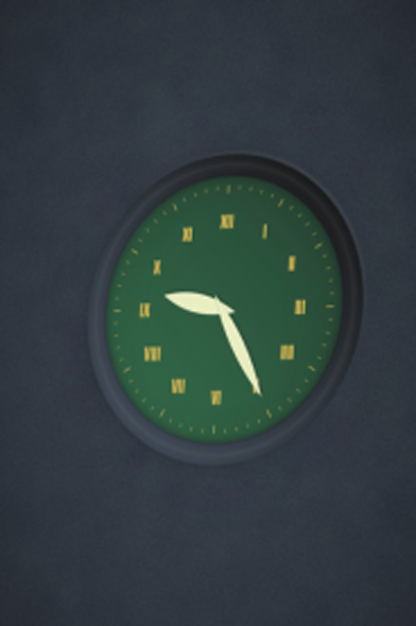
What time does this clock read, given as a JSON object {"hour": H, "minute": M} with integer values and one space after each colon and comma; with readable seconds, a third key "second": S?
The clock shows {"hour": 9, "minute": 25}
